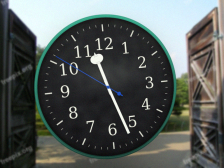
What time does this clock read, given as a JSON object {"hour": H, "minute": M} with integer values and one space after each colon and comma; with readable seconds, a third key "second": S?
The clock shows {"hour": 11, "minute": 26, "second": 51}
